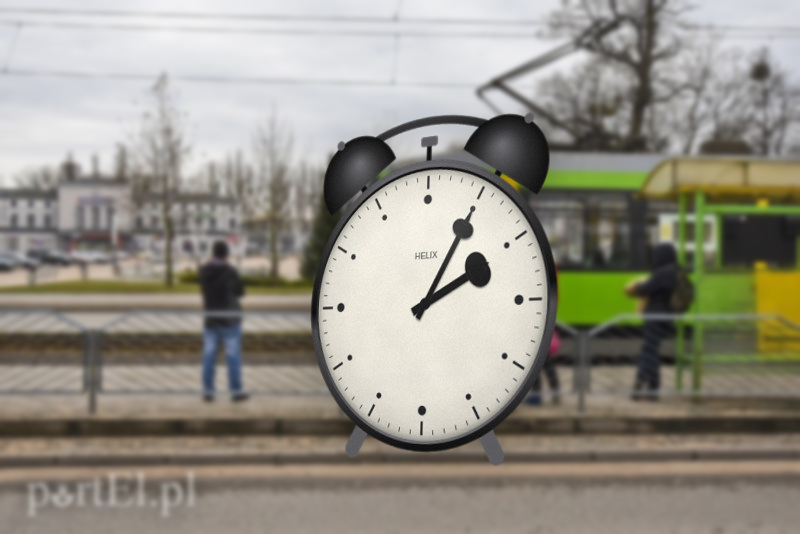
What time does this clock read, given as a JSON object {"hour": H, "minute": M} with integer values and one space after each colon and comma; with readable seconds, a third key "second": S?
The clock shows {"hour": 2, "minute": 5}
